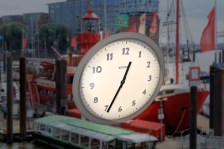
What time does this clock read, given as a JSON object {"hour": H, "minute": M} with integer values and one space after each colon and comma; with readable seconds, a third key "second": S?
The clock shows {"hour": 12, "minute": 34}
